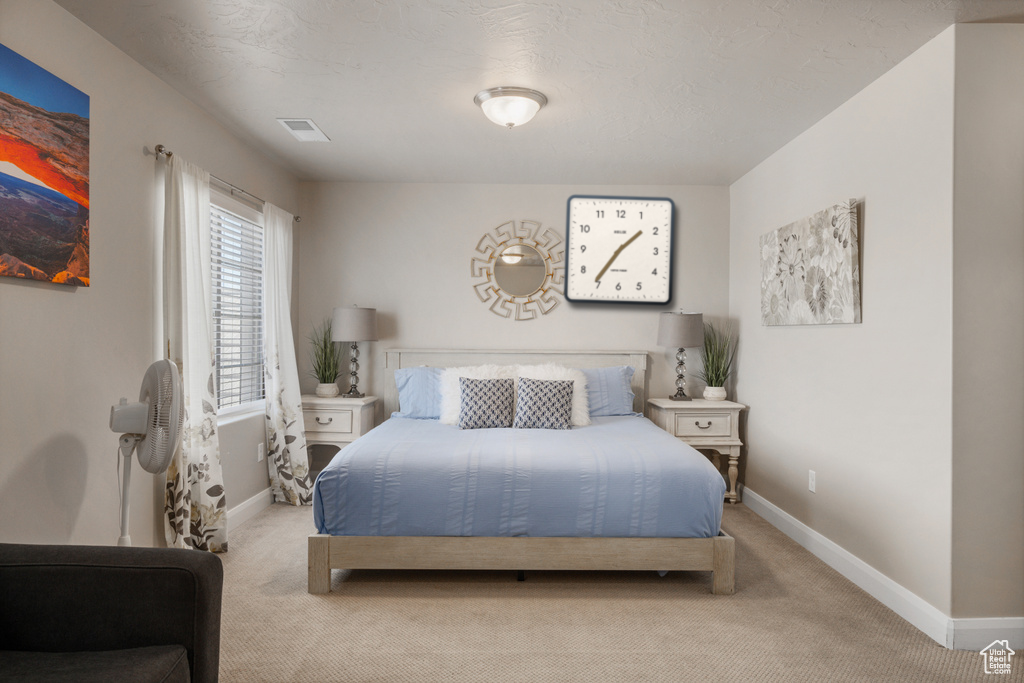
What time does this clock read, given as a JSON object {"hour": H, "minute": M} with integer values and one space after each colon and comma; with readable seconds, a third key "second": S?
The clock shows {"hour": 1, "minute": 36}
